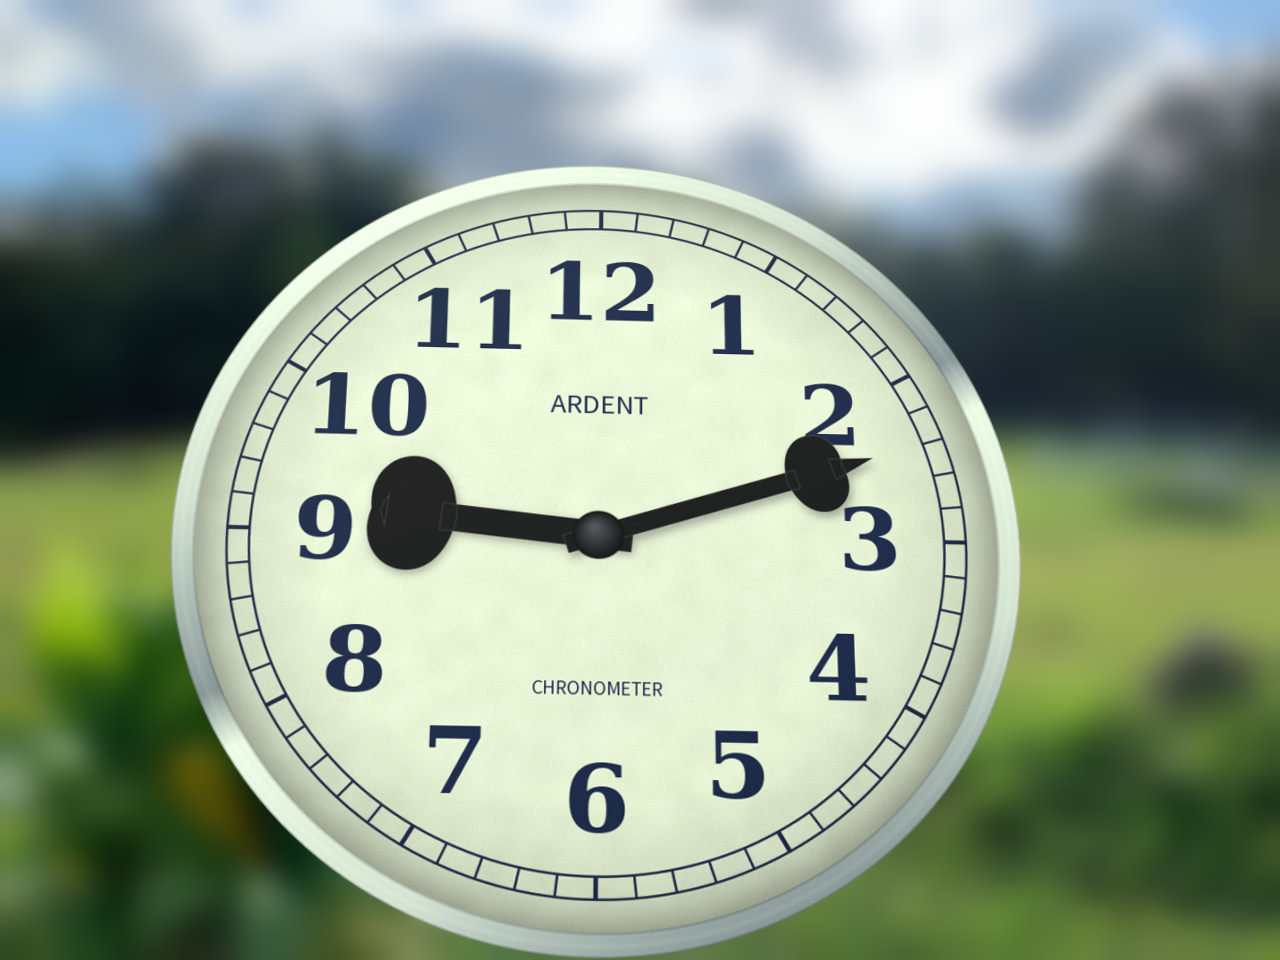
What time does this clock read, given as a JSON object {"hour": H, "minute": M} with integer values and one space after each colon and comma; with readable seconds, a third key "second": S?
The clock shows {"hour": 9, "minute": 12}
